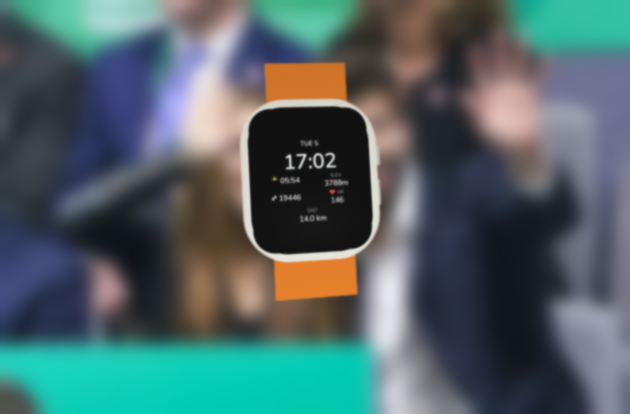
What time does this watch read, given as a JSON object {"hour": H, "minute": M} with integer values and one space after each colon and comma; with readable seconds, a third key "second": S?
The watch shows {"hour": 17, "minute": 2}
